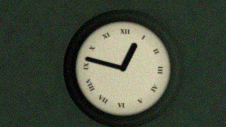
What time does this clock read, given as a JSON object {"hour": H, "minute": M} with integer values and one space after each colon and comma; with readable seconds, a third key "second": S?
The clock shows {"hour": 12, "minute": 47}
